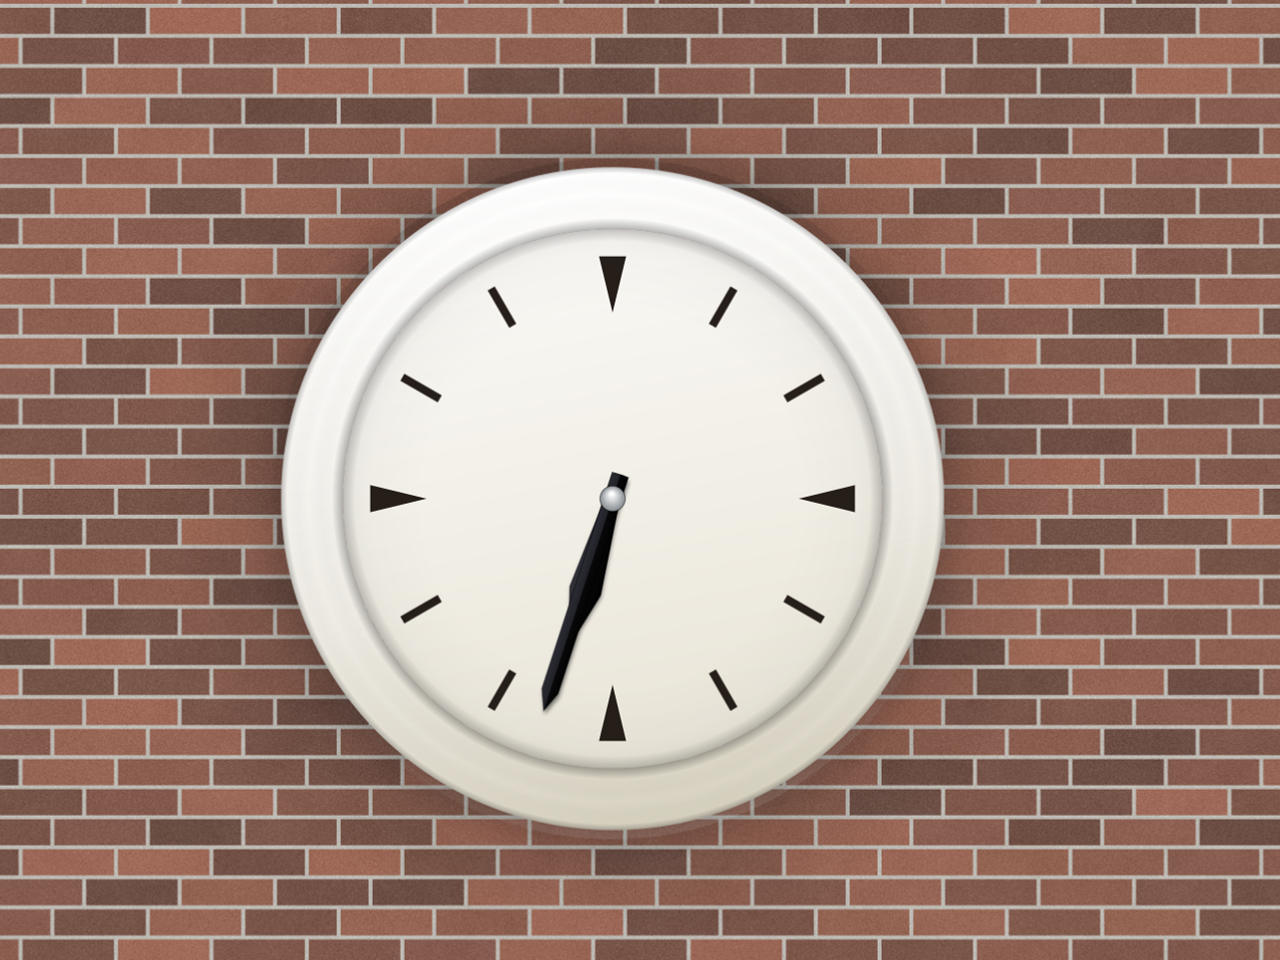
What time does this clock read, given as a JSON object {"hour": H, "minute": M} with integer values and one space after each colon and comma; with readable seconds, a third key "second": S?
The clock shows {"hour": 6, "minute": 33}
